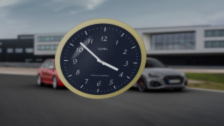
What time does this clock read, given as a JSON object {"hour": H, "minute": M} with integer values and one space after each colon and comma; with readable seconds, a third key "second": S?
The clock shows {"hour": 3, "minute": 52}
